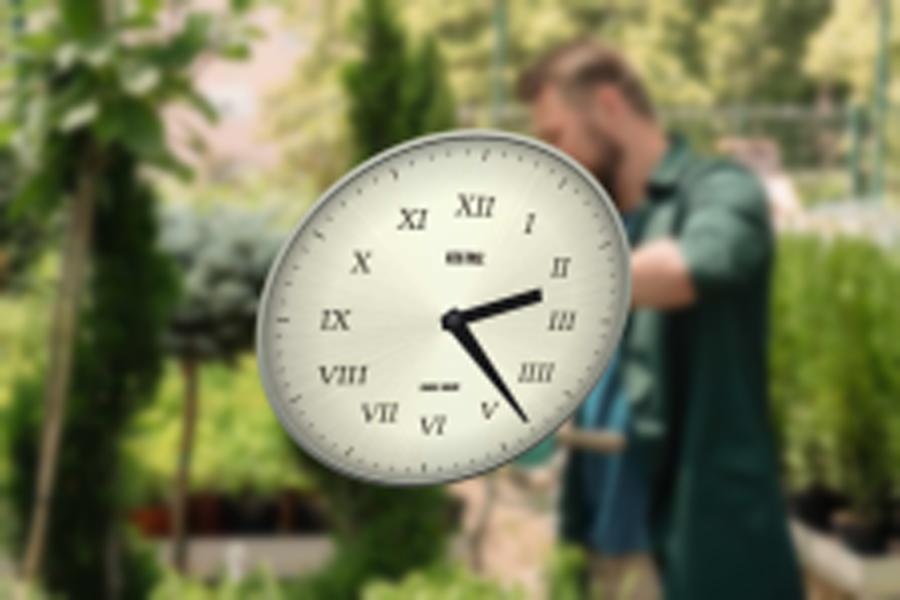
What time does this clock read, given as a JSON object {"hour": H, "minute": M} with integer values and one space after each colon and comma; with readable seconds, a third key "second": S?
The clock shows {"hour": 2, "minute": 23}
